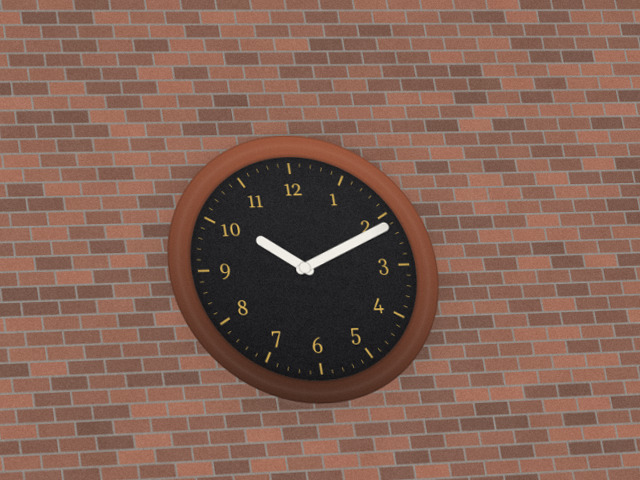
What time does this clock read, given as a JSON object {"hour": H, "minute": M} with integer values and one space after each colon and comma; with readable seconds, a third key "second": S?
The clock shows {"hour": 10, "minute": 11}
